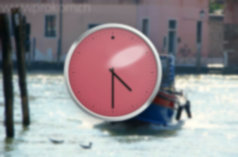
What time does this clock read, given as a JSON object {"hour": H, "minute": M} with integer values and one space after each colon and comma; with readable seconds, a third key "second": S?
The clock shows {"hour": 4, "minute": 30}
